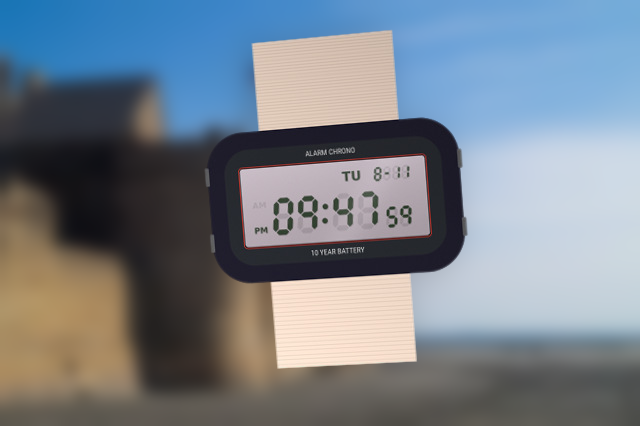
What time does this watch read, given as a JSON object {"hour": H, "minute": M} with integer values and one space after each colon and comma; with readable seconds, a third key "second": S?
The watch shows {"hour": 9, "minute": 47, "second": 59}
